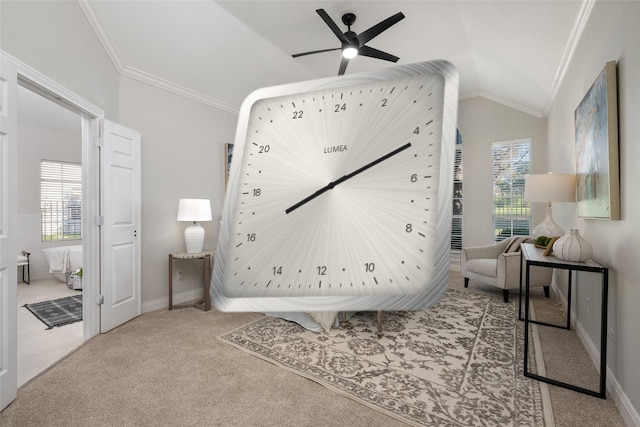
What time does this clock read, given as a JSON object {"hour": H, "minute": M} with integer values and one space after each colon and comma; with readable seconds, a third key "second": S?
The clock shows {"hour": 16, "minute": 11}
